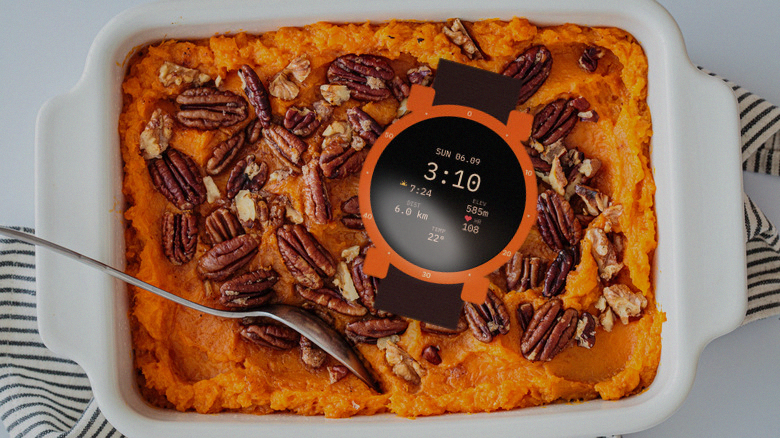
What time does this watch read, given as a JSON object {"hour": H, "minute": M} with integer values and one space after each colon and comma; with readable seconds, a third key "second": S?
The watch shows {"hour": 3, "minute": 10}
